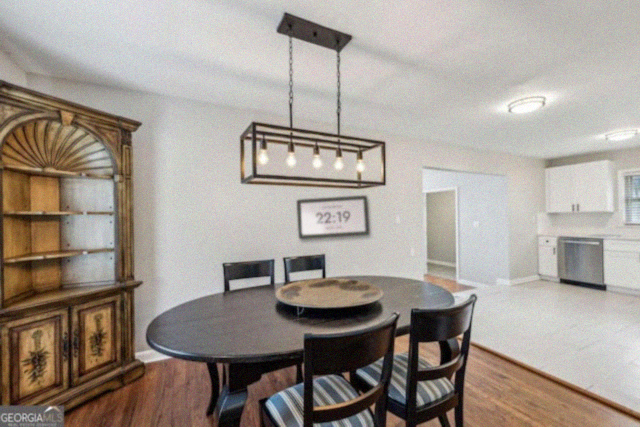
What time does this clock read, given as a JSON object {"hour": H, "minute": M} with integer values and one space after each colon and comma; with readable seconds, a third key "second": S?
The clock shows {"hour": 22, "minute": 19}
